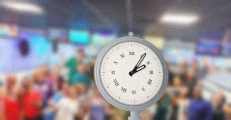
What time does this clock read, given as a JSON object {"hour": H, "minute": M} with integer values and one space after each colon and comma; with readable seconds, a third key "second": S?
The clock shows {"hour": 2, "minute": 6}
